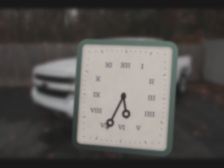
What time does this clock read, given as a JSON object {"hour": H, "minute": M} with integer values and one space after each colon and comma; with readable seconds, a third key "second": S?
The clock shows {"hour": 5, "minute": 34}
